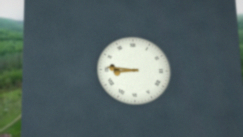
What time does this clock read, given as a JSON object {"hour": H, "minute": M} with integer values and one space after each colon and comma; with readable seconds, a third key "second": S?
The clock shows {"hour": 8, "minute": 46}
